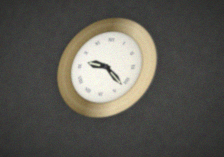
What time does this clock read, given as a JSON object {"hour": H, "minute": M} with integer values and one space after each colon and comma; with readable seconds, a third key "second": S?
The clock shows {"hour": 9, "minute": 22}
